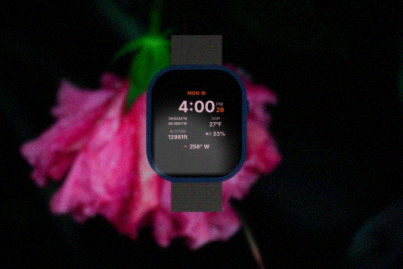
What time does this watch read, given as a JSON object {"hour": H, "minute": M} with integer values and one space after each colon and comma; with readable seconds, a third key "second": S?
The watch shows {"hour": 4, "minute": 0}
